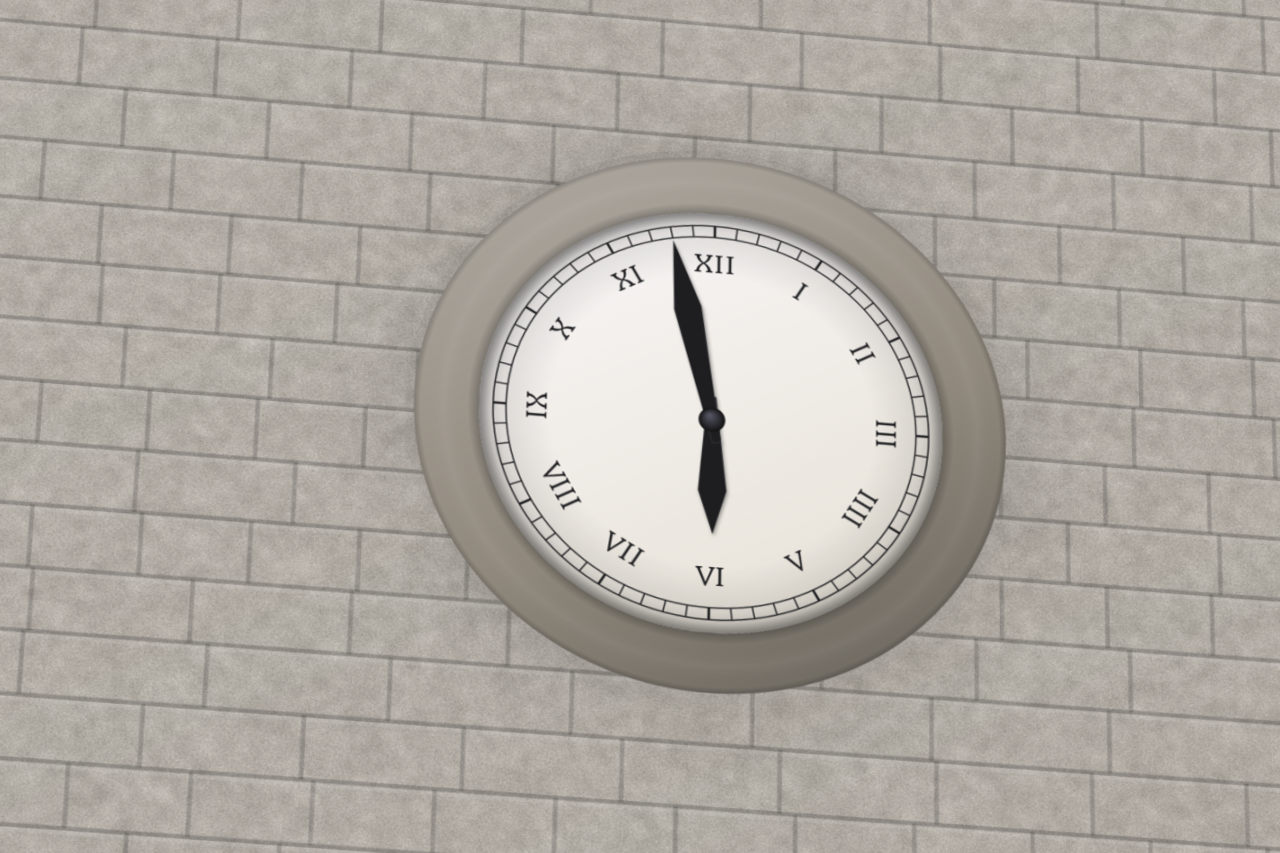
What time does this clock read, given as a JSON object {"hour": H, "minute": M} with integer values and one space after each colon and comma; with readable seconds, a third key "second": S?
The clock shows {"hour": 5, "minute": 58}
